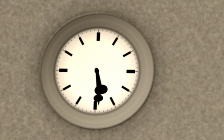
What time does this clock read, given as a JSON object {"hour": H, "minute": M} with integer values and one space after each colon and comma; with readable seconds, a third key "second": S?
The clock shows {"hour": 5, "minute": 29}
